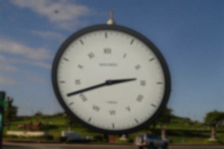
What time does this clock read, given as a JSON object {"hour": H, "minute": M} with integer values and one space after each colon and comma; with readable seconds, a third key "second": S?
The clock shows {"hour": 2, "minute": 42}
